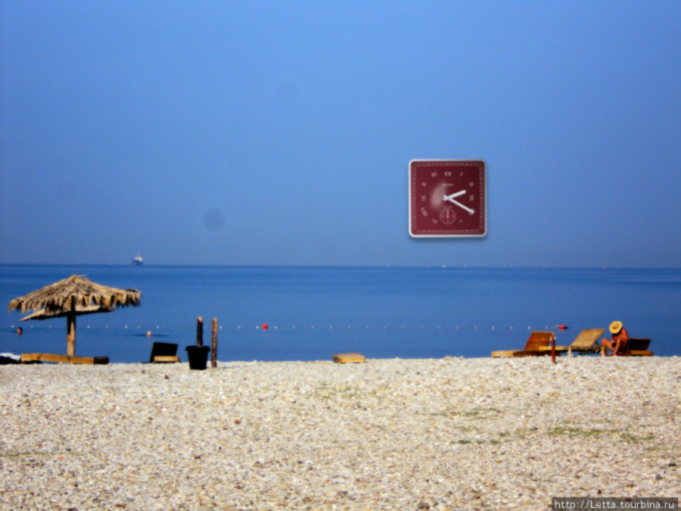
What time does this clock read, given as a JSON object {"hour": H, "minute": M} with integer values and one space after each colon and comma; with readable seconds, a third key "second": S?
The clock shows {"hour": 2, "minute": 20}
